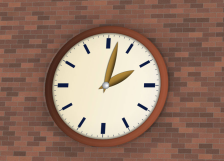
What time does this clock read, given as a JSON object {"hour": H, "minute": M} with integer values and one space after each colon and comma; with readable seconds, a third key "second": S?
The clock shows {"hour": 2, "minute": 2}
